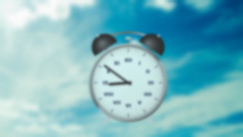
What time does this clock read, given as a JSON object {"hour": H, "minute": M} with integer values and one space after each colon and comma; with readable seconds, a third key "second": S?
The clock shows {"hour": 8, "minute": 51}
